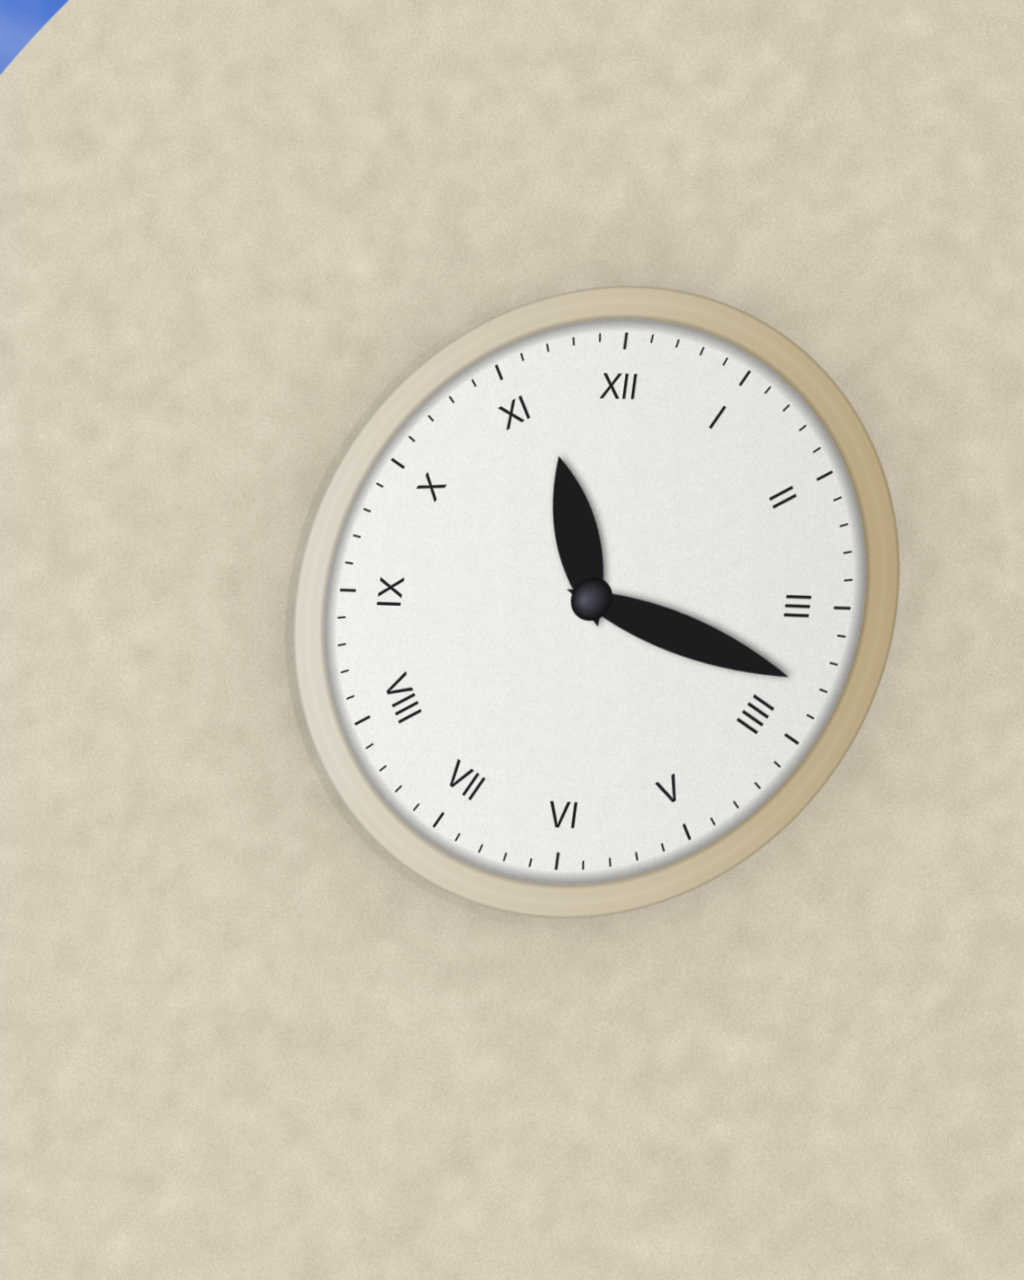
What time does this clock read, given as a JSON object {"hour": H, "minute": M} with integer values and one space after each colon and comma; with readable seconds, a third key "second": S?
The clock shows {"hour": 11, "minute": 18}
